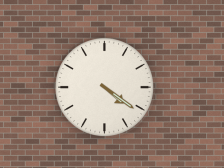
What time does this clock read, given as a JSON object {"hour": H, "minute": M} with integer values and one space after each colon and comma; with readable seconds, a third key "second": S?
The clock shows {"hour": 4, "minute": 21}
